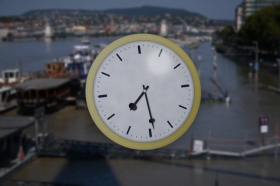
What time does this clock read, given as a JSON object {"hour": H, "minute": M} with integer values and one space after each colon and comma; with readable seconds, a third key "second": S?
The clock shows {"hour": 7, "minute": 29}
